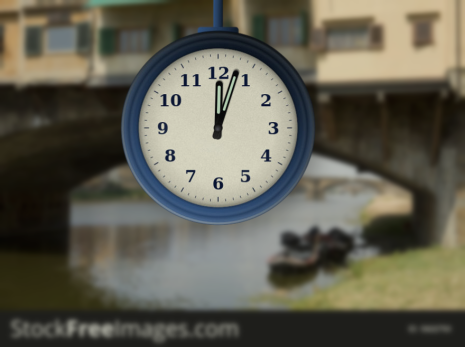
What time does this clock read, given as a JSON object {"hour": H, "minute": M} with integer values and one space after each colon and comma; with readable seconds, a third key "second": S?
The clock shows {"hour": 12, "minute": 3}
